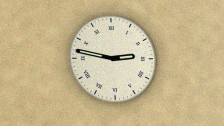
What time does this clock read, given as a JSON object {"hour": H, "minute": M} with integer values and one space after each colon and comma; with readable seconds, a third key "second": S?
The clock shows {"hour": 2, "minute": 47}
